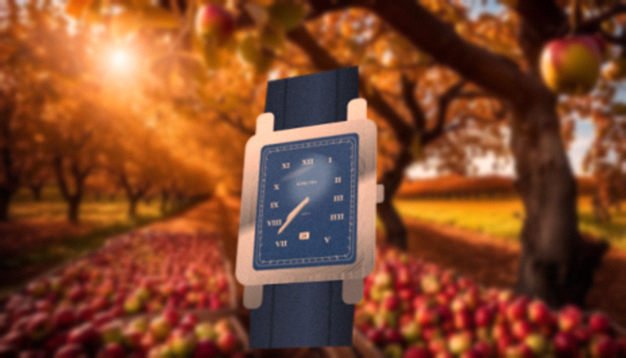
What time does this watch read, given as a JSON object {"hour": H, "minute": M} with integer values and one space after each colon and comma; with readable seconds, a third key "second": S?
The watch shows {"hour": 7, "minute": 37}
